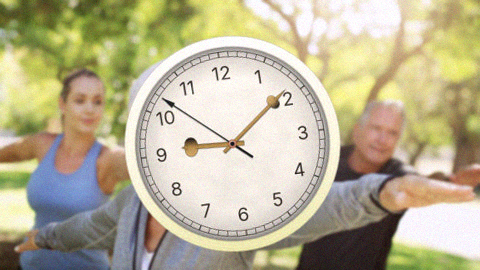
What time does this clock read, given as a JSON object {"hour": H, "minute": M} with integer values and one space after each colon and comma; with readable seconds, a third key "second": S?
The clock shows {"hour": 9, "minute": 8, "second": 52}
